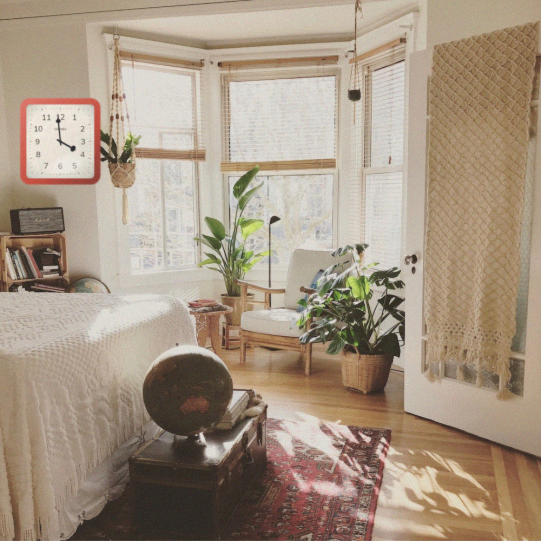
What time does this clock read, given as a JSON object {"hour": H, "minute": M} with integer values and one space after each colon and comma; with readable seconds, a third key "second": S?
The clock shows {"hour": 3, "minute": 59}
